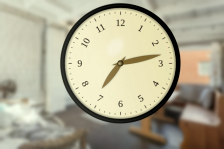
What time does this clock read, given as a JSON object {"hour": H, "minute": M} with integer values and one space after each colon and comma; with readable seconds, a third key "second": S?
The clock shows {"hour": 7, "minute": 13}
